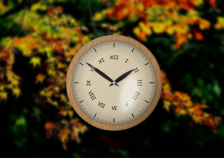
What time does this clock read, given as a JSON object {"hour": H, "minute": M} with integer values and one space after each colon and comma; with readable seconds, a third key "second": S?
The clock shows {"hour": 1, "minute": 51}
